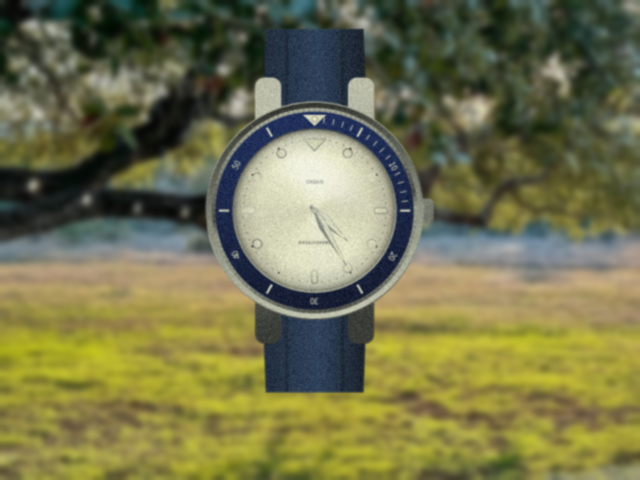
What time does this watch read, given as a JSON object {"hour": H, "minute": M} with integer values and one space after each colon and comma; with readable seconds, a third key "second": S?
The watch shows {"hour": 4, "minute": 25}
